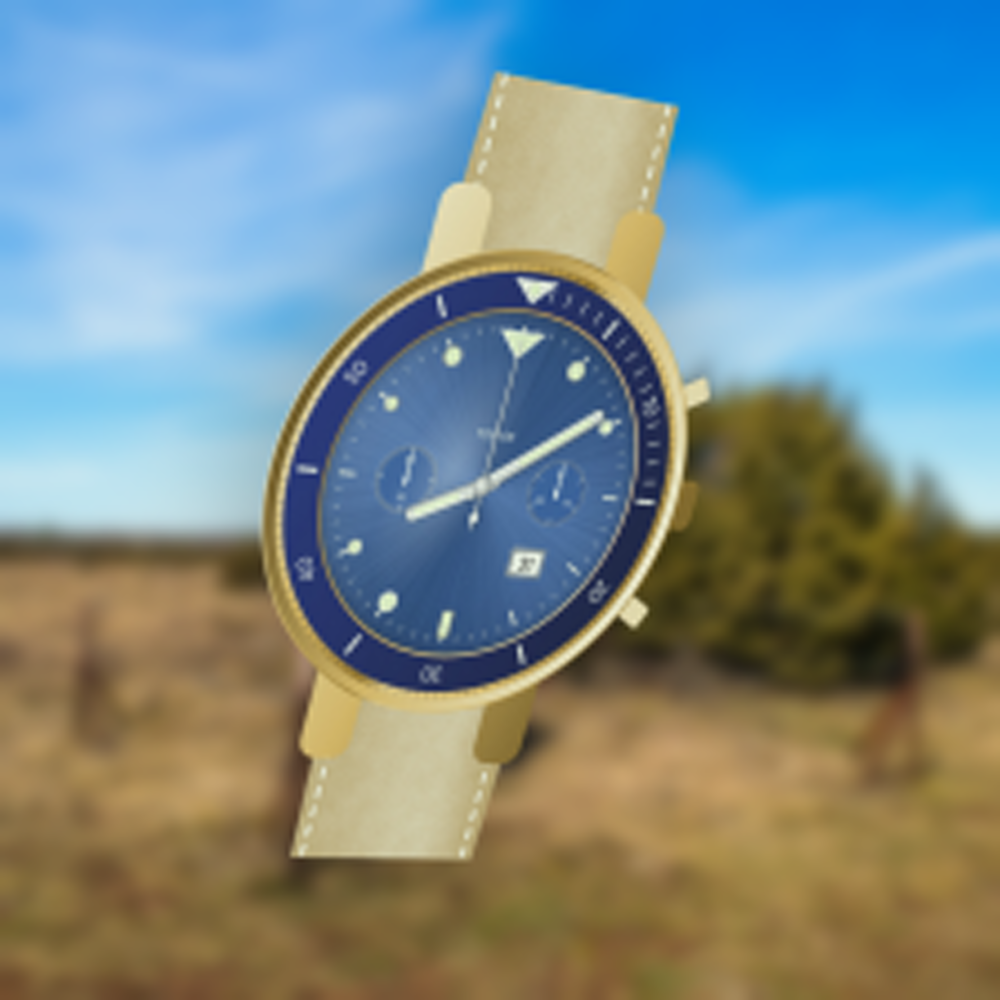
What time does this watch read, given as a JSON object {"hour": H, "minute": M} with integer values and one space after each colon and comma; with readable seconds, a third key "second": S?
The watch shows {"hour": 8, "minute": 9}
